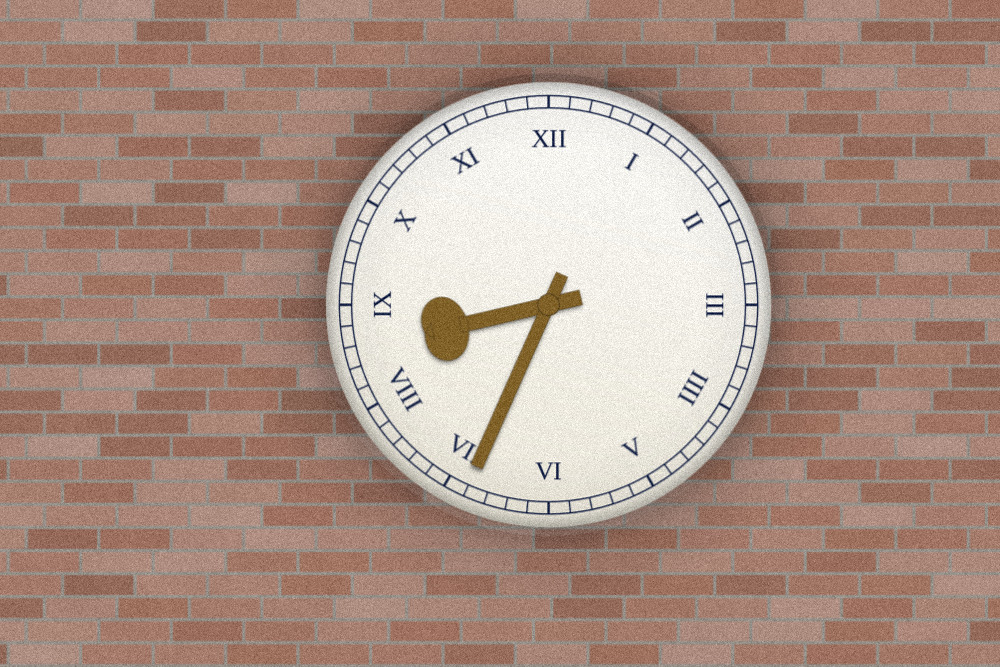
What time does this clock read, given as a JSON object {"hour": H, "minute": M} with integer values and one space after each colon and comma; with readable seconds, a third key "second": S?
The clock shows {"hour": 8, "minute": 34}
